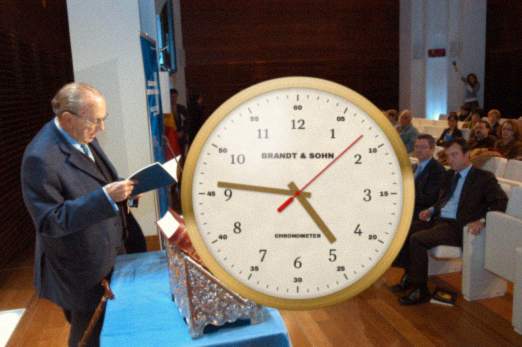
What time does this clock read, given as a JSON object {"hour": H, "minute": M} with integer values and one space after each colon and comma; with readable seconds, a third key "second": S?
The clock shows {"hour": 4, "minute": 46, "second": 8}
